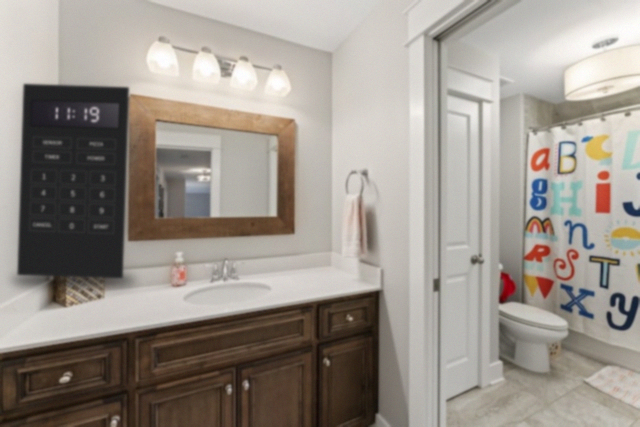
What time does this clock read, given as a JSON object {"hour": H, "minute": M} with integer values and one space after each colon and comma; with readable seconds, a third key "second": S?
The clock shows {"hour": 11, "minute": 19}
